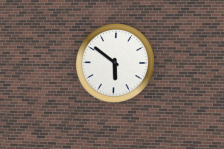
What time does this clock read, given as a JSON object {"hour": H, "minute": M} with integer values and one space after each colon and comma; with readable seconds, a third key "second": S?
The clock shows {"hour": 5, "minute": 51}
